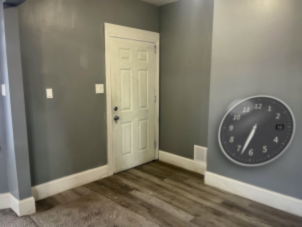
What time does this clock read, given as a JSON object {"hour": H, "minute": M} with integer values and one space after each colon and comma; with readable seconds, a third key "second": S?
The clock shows {"hour": 6, "minute": 33}
